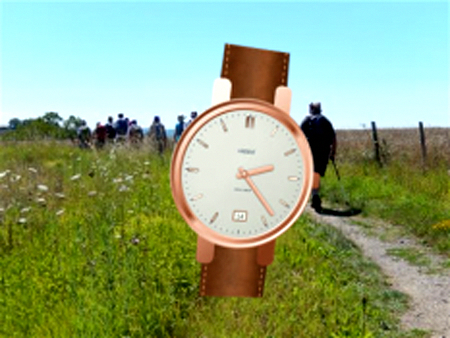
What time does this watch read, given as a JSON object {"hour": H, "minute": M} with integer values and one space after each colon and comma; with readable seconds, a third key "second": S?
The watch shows {"hour": 2, "minute": 23}
